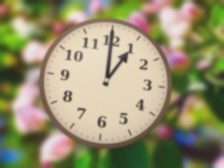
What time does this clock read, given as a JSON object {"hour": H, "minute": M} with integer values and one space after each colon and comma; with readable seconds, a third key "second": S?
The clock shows {"hour": 1, "minute": 0}
